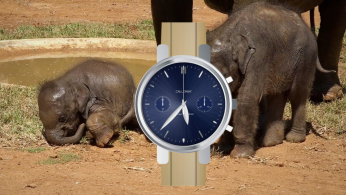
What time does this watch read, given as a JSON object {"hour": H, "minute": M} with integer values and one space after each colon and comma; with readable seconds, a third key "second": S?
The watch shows {"hour": 5, "minute": 37}
